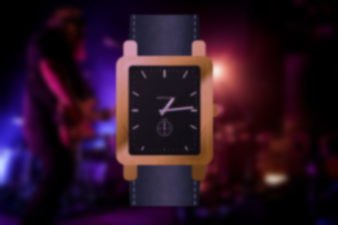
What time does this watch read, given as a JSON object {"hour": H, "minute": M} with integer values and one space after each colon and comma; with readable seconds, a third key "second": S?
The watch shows {"hour": 1, "minute": 14}
